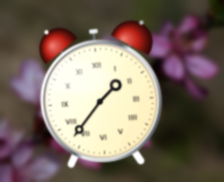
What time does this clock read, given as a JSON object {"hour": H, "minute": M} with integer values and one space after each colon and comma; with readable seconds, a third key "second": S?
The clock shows {"hour": 1, "minute": 37}
